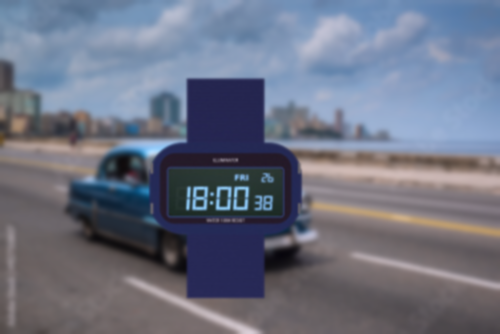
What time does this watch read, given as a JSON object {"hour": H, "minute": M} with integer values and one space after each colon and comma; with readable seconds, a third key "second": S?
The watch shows {"hour": 18, "minute": 0, "second": 38}
